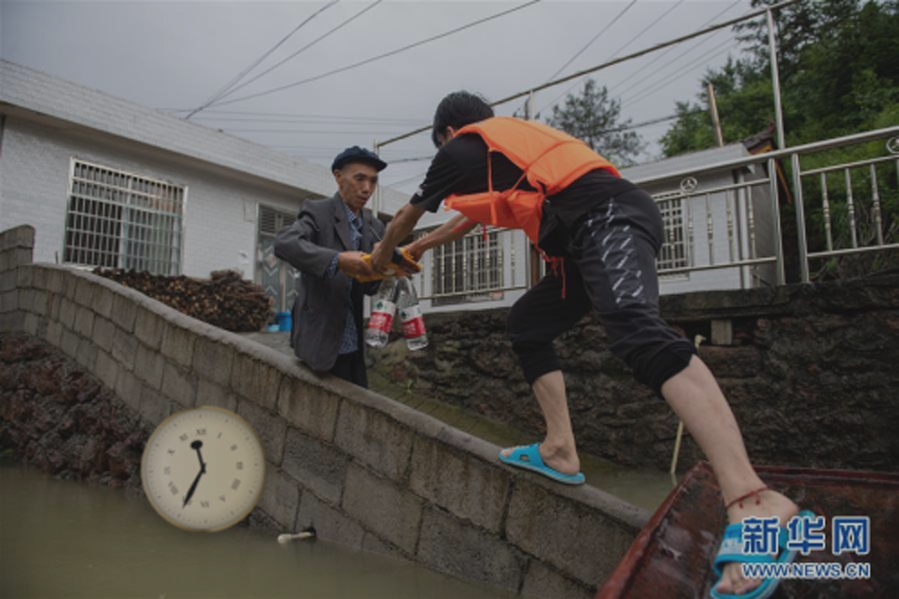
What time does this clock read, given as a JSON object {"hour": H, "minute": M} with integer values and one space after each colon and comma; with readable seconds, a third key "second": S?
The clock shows {"hour": 11, "minute": 35}
